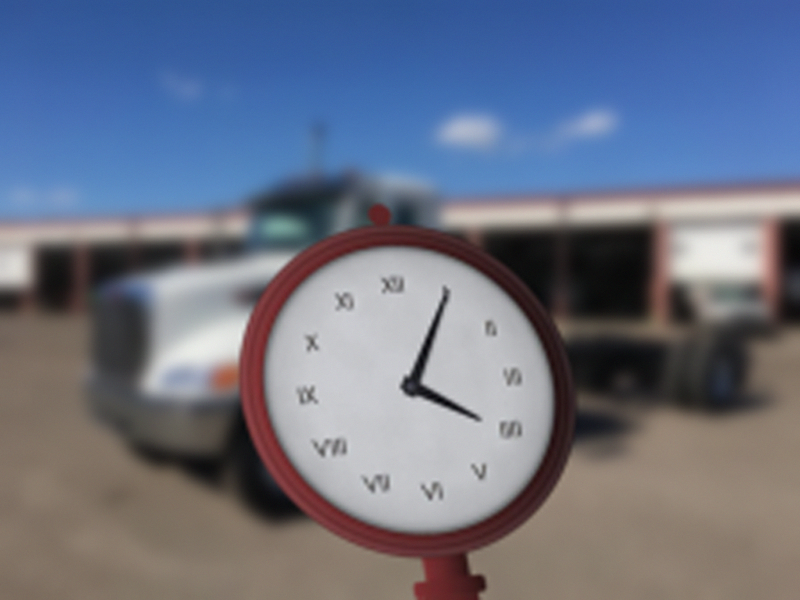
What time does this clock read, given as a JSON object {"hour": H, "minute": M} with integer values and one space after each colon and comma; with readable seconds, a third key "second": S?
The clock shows {"hour": 4, "minute": 5}
